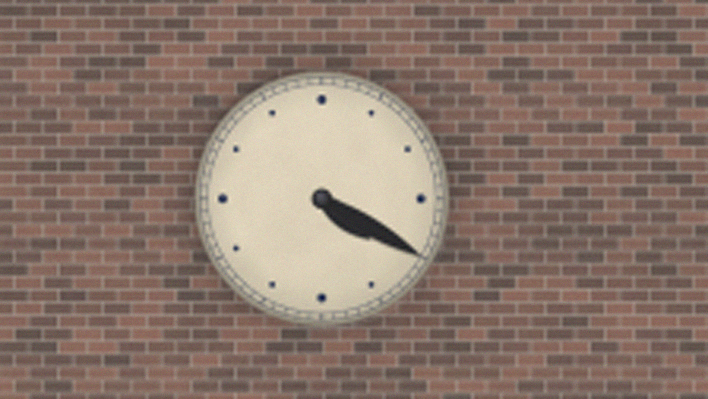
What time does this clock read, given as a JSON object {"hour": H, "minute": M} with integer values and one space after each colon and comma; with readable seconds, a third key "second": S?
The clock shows {"hour": 4, "minute": 20}
